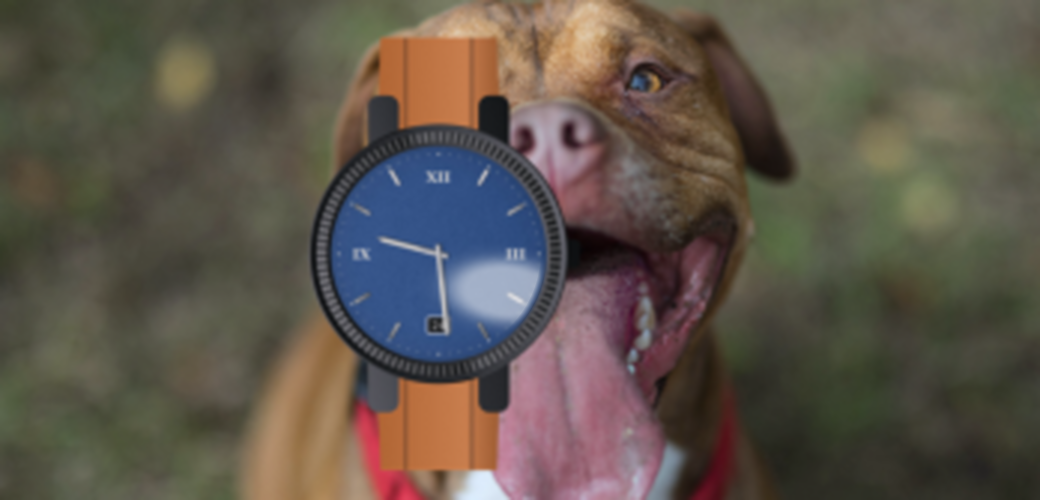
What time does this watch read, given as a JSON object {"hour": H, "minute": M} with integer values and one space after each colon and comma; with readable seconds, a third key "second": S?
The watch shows {"hour": 9, "minute": 29}
